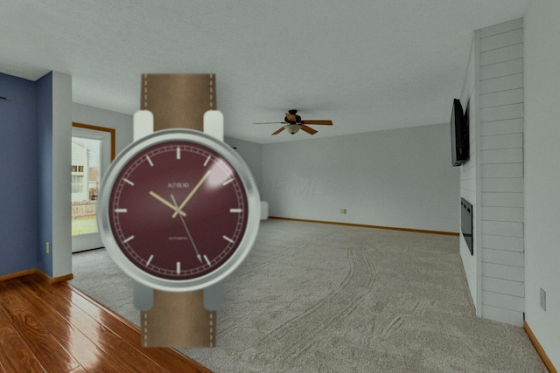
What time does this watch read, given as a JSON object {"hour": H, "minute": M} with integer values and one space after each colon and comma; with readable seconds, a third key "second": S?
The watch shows {"hour": 10, "minute": 6, "second": 26}
